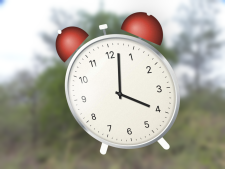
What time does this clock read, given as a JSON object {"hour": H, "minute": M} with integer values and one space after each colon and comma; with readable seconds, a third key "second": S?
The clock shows {"hour": 4, "minute": 2}
